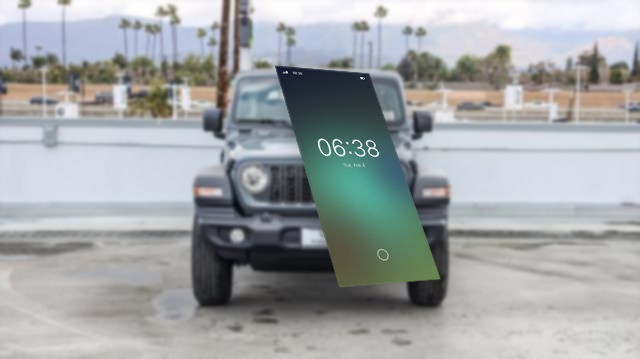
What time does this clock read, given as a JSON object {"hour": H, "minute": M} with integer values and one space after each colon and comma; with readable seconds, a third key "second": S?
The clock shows {"hour": 6, "minute": 38}
